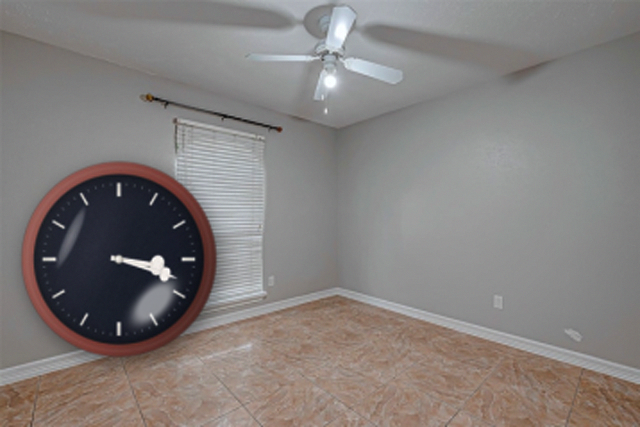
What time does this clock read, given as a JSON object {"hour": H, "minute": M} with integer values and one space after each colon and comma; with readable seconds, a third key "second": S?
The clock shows {"hour": 3, "minute": 18}
